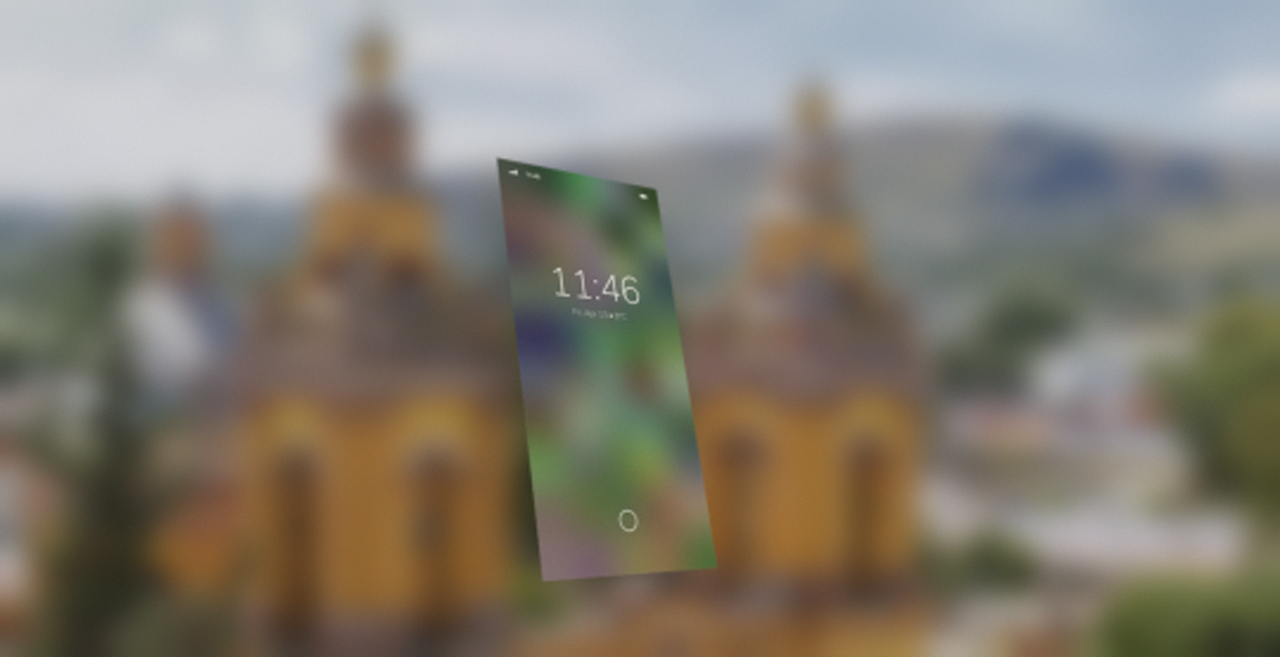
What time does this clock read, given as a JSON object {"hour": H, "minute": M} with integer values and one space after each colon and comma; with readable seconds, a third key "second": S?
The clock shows {"hour": 11, "minute": 46}
